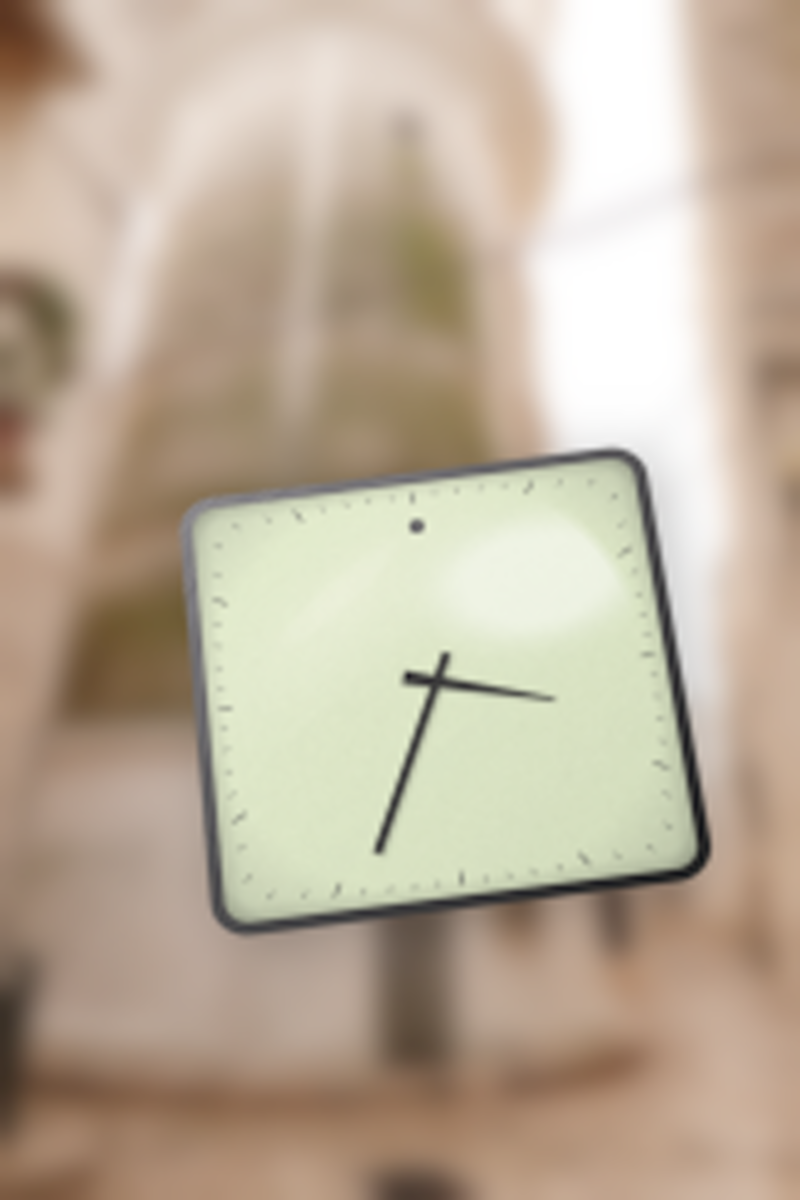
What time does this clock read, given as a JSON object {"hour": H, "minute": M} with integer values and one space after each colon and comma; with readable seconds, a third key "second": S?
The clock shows {"hour": 3, "minute": 34}
